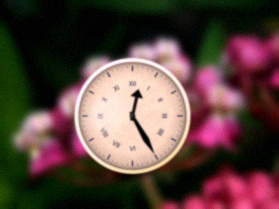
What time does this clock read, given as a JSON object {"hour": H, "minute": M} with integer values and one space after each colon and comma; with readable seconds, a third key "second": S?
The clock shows {"hour": 12, "minute": 25}
